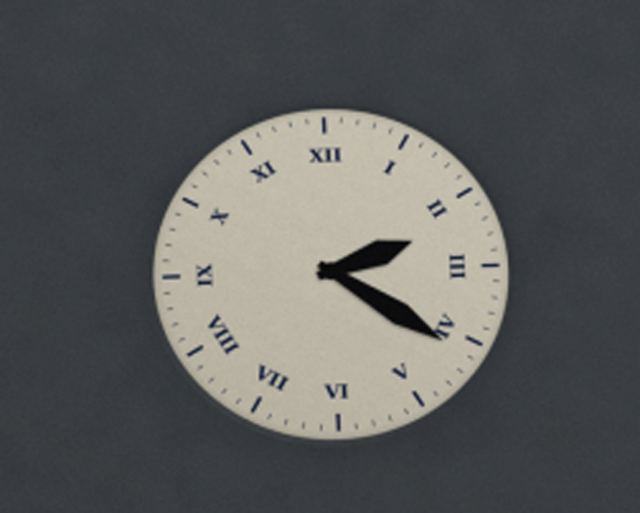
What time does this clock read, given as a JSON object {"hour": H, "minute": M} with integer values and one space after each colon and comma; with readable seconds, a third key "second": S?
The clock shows {"hour": 2, "minute": 21}
